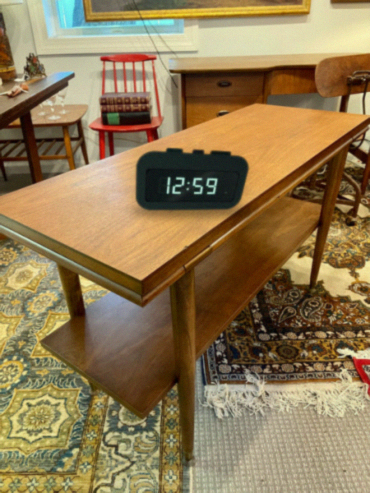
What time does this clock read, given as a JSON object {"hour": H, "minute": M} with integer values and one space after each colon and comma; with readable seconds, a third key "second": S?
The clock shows {"hour": 12, "minute": 59}
